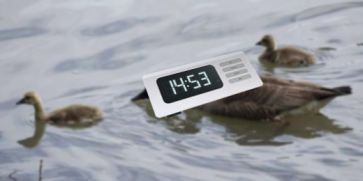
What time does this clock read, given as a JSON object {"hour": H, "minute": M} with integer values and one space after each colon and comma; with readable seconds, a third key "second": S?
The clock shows {"hour": 14, "minute": 53}
